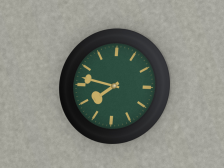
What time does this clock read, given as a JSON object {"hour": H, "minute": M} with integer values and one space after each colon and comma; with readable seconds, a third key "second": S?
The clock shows {"hour": 7, "minute": 47}
